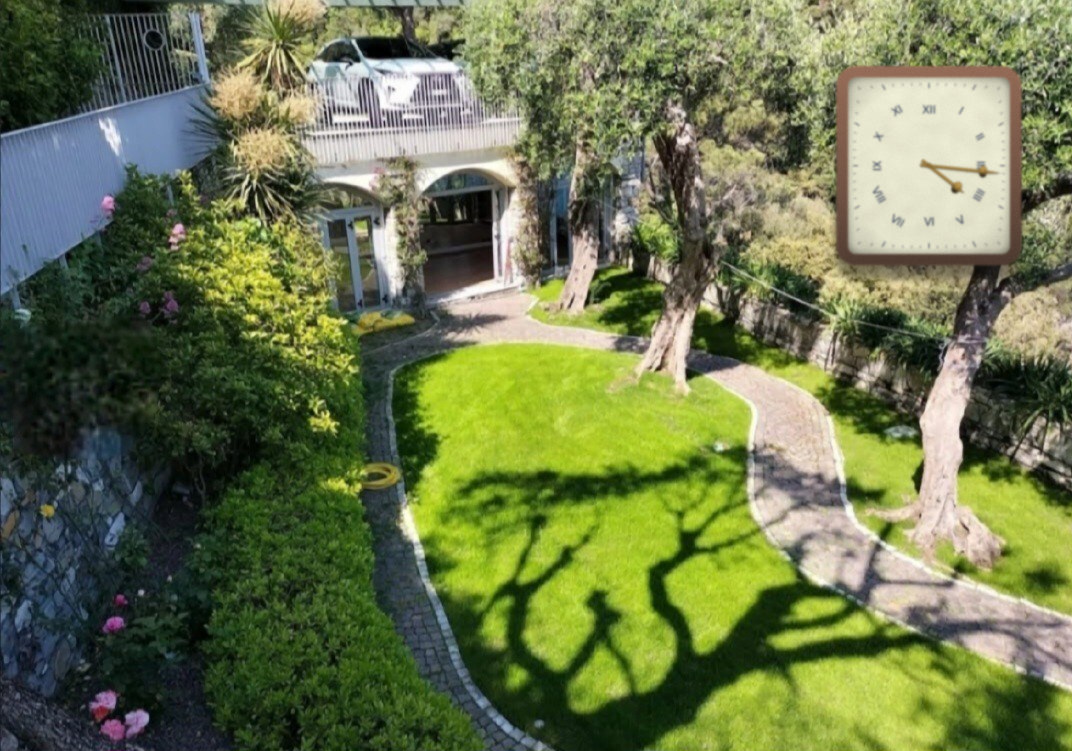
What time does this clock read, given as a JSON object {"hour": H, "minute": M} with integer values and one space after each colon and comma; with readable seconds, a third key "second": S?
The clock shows {"hour": 4, "minute": 16}
